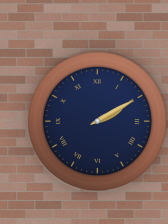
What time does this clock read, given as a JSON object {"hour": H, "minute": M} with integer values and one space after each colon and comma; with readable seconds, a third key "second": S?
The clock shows {"hour": 2, "minute": 10}
